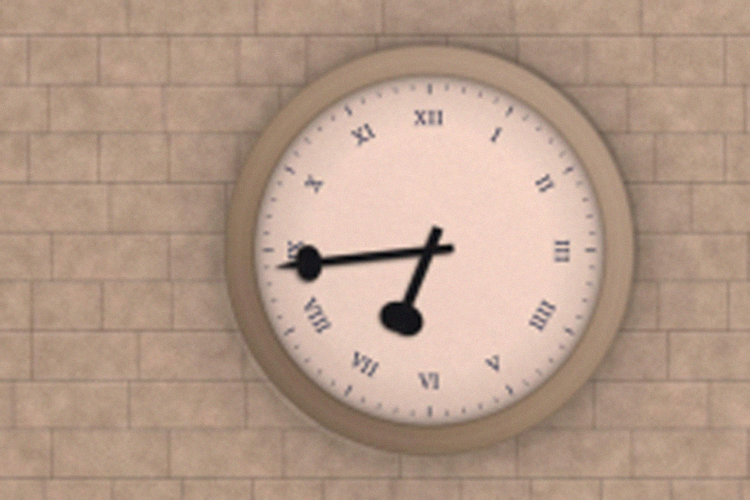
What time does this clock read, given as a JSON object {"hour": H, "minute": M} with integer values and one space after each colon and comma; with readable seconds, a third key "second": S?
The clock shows {"hour": 6, "minute": 44}
